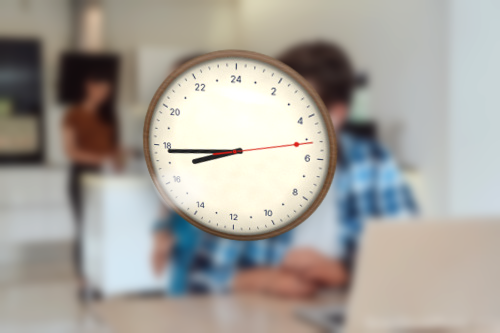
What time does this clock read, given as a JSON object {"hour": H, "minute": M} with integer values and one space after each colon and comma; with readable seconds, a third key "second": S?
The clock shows {"hour": 16, "minute": 44, "second": 13}
